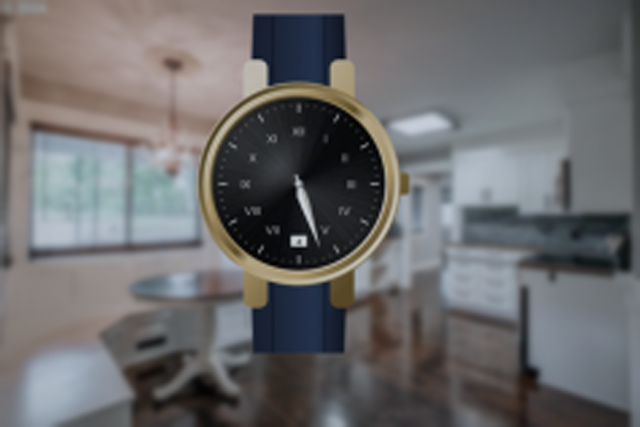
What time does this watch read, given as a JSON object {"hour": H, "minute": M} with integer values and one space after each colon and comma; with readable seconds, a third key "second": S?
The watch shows {"hour": 5, "minute": 27}
